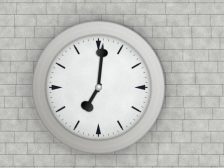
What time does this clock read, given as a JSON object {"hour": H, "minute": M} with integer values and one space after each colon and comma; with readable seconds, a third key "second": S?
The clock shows {"hour": 7, "minute": 1}
